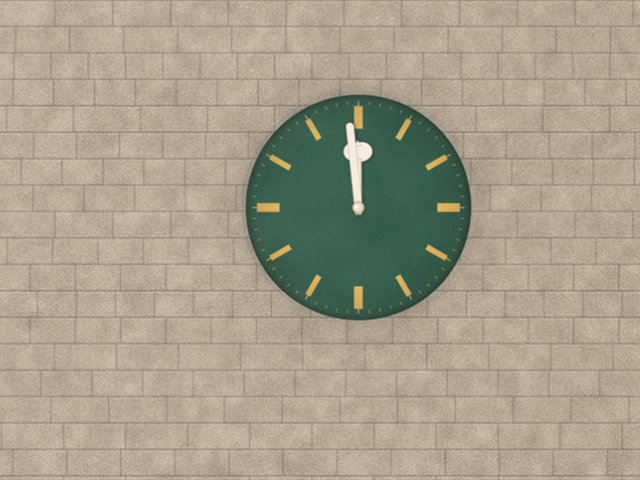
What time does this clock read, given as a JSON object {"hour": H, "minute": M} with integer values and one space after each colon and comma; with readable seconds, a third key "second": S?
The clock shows {"hour": 11, "minute": 59}
